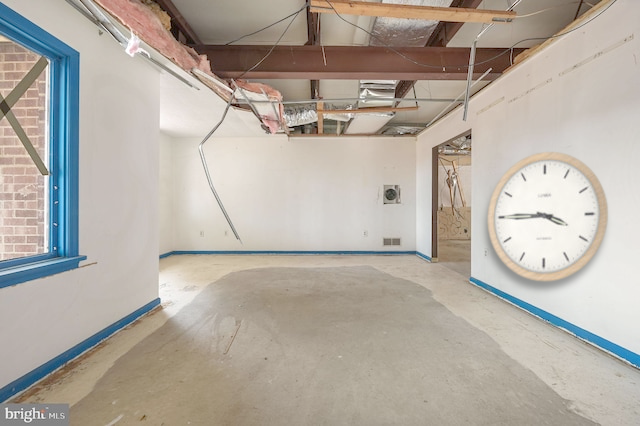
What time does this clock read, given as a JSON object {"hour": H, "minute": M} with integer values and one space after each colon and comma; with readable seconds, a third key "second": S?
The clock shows {"hour": 3, "minute": 45}
